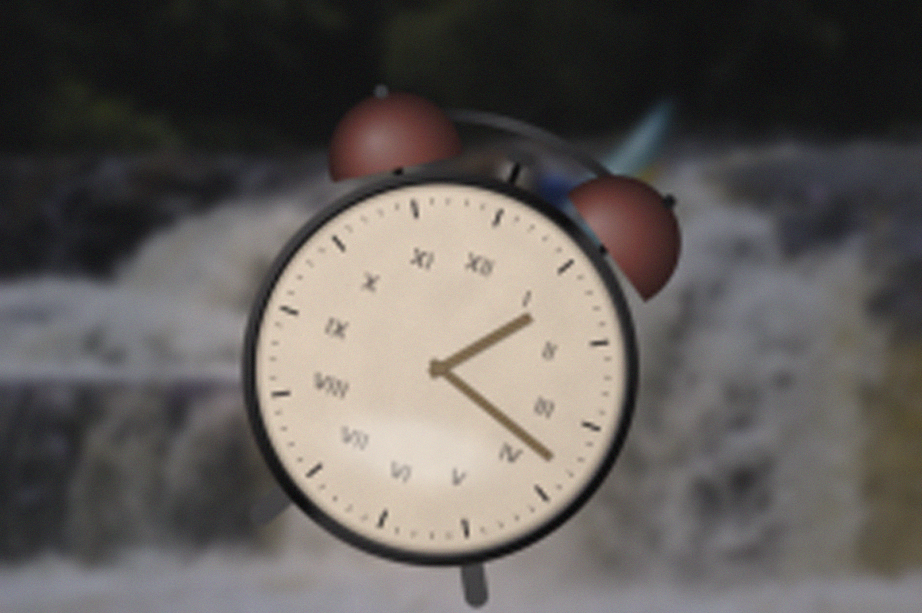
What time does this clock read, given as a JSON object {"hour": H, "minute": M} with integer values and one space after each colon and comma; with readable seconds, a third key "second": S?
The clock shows {"hour": 1, "minute": 18}
